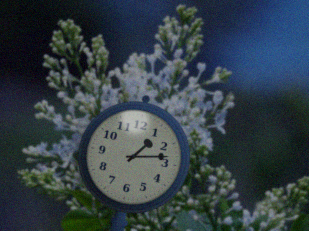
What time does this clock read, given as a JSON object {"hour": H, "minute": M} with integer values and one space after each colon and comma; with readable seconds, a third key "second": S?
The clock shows {"hour": 1, "minute": 13}
